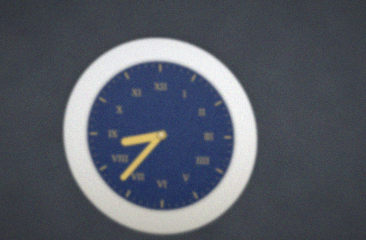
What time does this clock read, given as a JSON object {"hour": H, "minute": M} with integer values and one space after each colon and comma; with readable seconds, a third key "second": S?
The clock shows {"hour": 8, "minute": 37}
